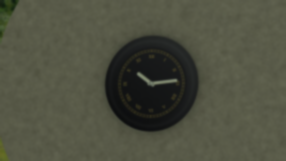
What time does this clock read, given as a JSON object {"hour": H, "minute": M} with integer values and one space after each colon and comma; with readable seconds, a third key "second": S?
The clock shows {"hour": 10, "minute": 14}
